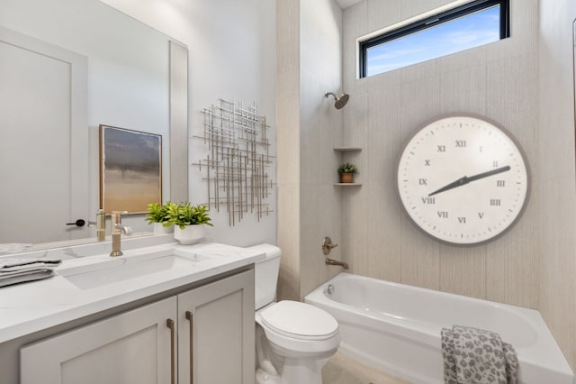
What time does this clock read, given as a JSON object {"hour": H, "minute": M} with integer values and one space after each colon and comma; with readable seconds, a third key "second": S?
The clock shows {"hour": 8, "minute": 12}
